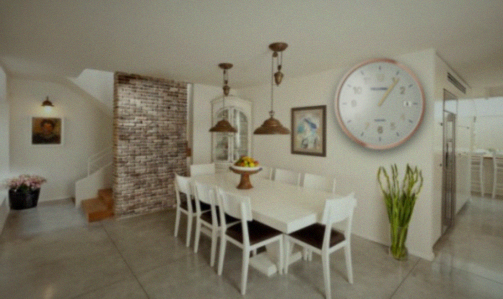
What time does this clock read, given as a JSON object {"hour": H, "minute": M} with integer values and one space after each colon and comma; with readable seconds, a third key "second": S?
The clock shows {"hour": 1, "minute": 6}
